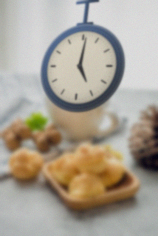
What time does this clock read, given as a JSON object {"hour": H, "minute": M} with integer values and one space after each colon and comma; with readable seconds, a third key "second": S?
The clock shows {"hour": 5, "minute": 1}
